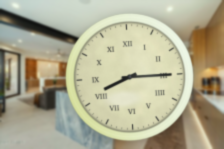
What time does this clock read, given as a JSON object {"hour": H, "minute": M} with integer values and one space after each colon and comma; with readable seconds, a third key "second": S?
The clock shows {"hour": 8, "minute": 15}
